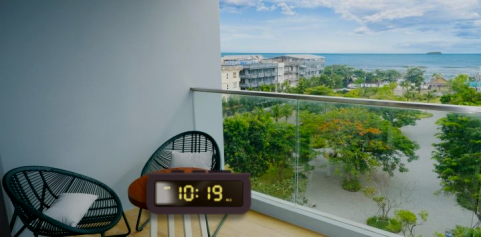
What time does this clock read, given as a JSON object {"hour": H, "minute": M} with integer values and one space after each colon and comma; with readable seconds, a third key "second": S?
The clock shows {"hour": 10, "minute": 19}
